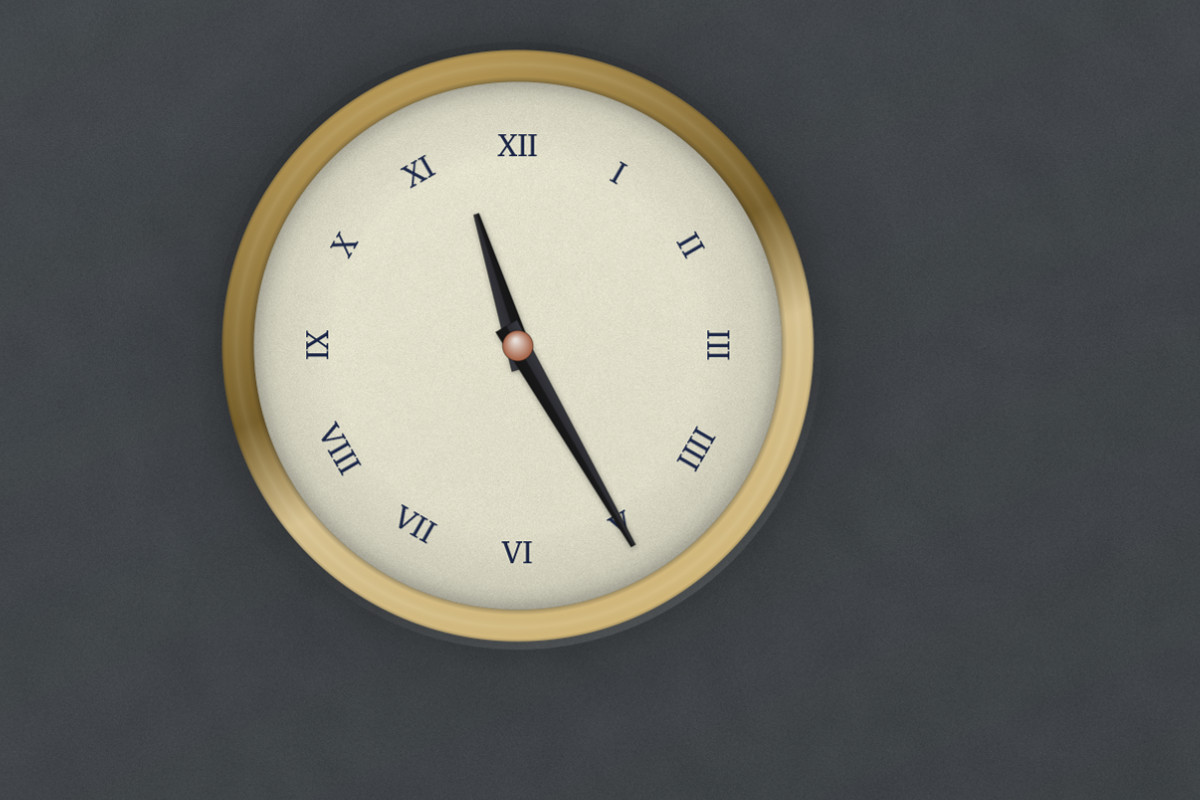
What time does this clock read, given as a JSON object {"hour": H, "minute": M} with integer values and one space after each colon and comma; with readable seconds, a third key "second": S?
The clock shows {"hour": 11, "minute": 25}
